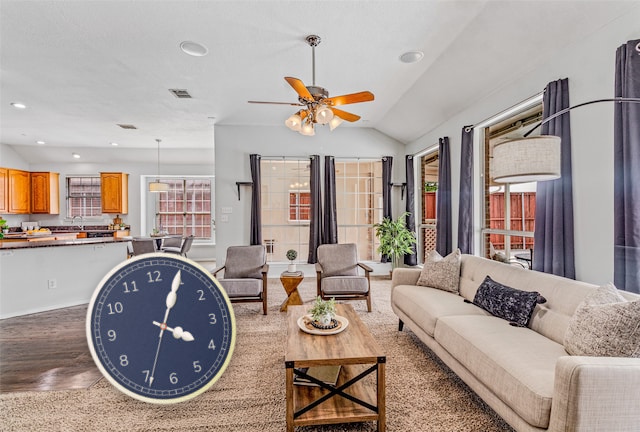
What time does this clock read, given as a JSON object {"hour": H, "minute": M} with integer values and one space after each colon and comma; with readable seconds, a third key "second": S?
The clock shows {"hour": 4, "minute": 4, "second": 34}
